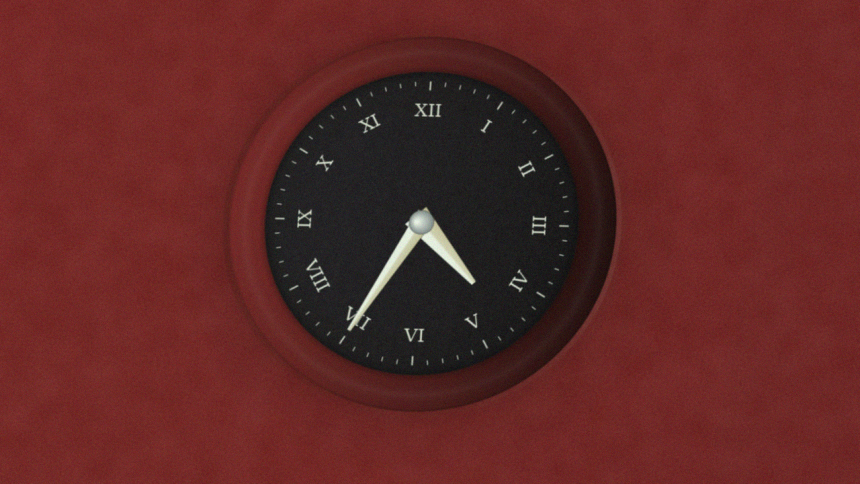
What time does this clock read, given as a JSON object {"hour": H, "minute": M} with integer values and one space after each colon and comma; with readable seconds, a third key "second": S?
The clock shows {"hour": 4, "minute": 35}
